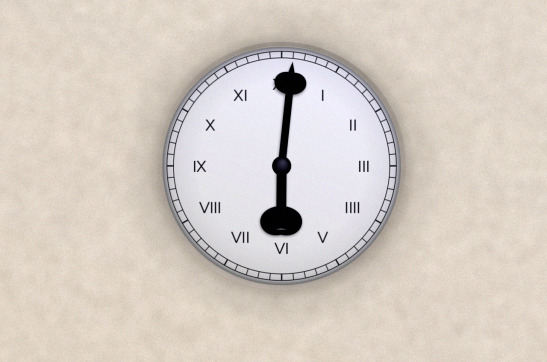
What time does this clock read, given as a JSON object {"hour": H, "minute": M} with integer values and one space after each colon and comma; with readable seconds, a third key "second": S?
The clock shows {"hour": 6, "minute": 1}
